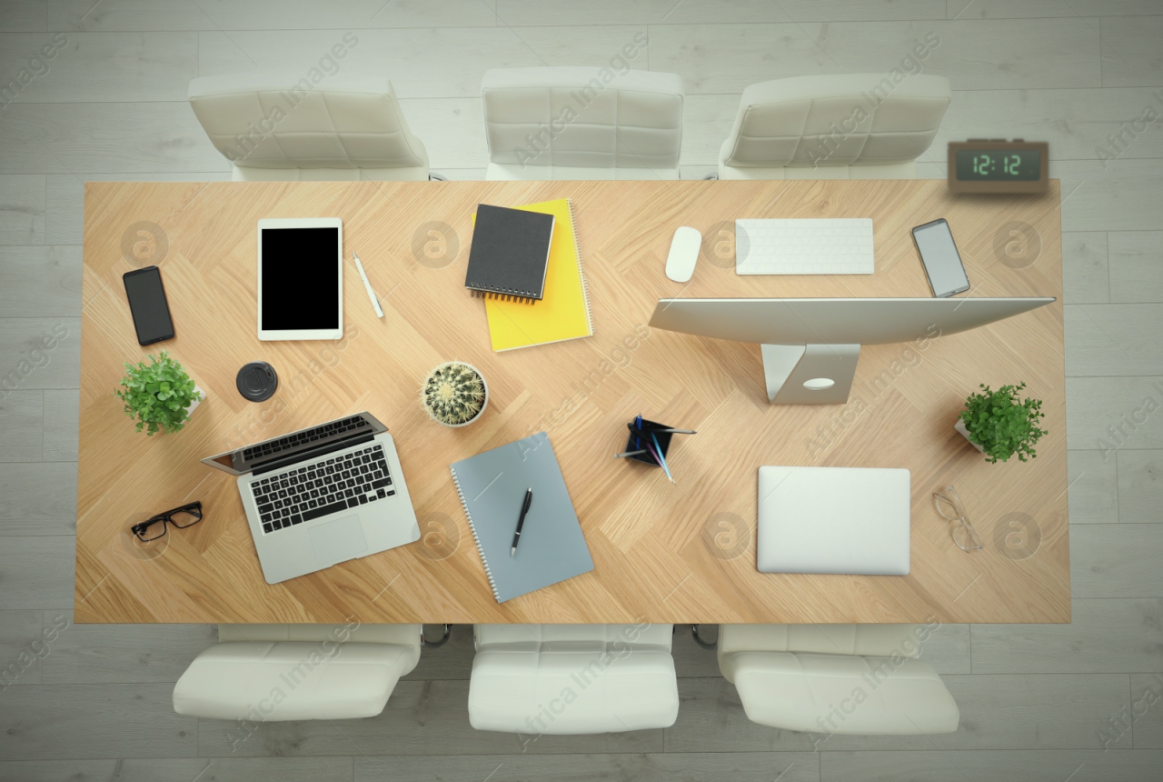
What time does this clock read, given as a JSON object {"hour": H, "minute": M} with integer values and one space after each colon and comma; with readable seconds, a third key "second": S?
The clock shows {"hour": 12, "minute": 12}
